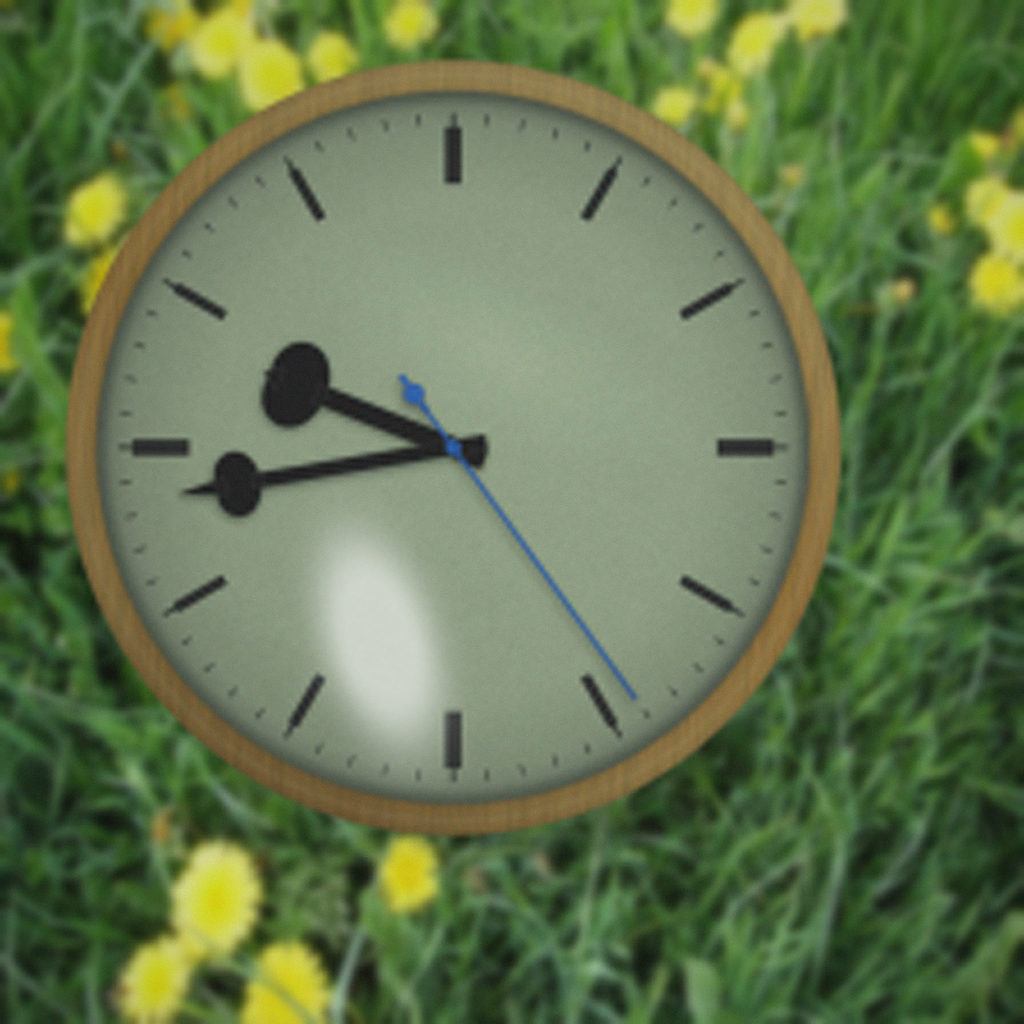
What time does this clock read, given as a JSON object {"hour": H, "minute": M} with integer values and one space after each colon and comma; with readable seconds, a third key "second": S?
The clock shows {"hour": 9, "minute": 43, "second": 24}
